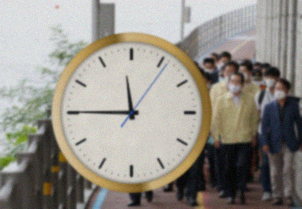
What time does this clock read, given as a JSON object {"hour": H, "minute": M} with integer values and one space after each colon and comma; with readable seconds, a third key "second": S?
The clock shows {"hour": 11, "minute": 45, "second": 6}
